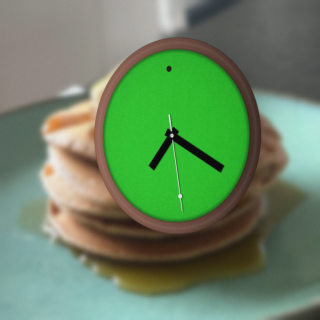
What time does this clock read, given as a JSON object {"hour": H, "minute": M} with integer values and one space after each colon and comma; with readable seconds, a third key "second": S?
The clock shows {"hour": 7, "minute": 20, "second": 29}
